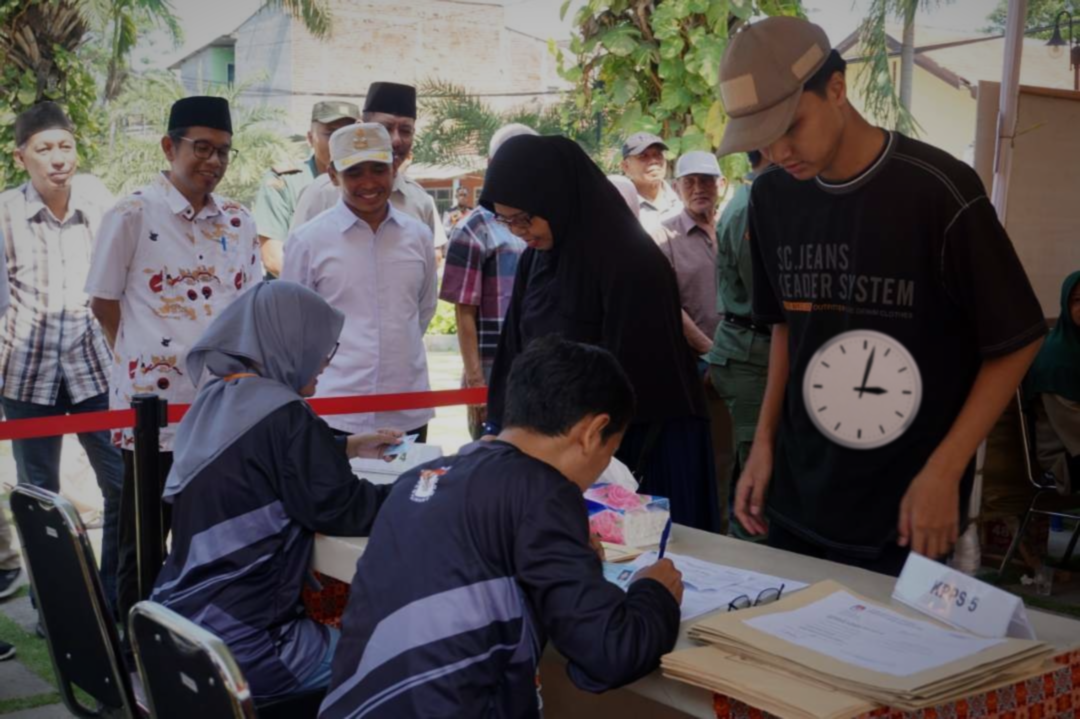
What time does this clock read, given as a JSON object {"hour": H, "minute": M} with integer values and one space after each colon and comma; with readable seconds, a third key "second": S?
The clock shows {"hour": 3, "minute": 2}
